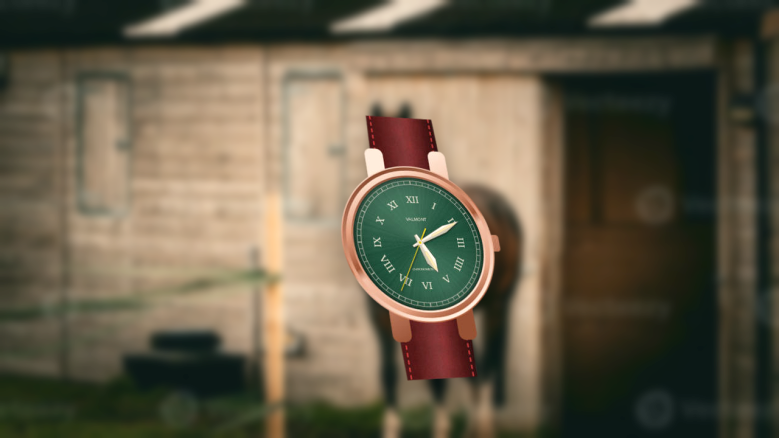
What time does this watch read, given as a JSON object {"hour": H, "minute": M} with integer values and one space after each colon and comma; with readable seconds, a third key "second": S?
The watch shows {"hour": 5, "minute": 10, "second": 35}
